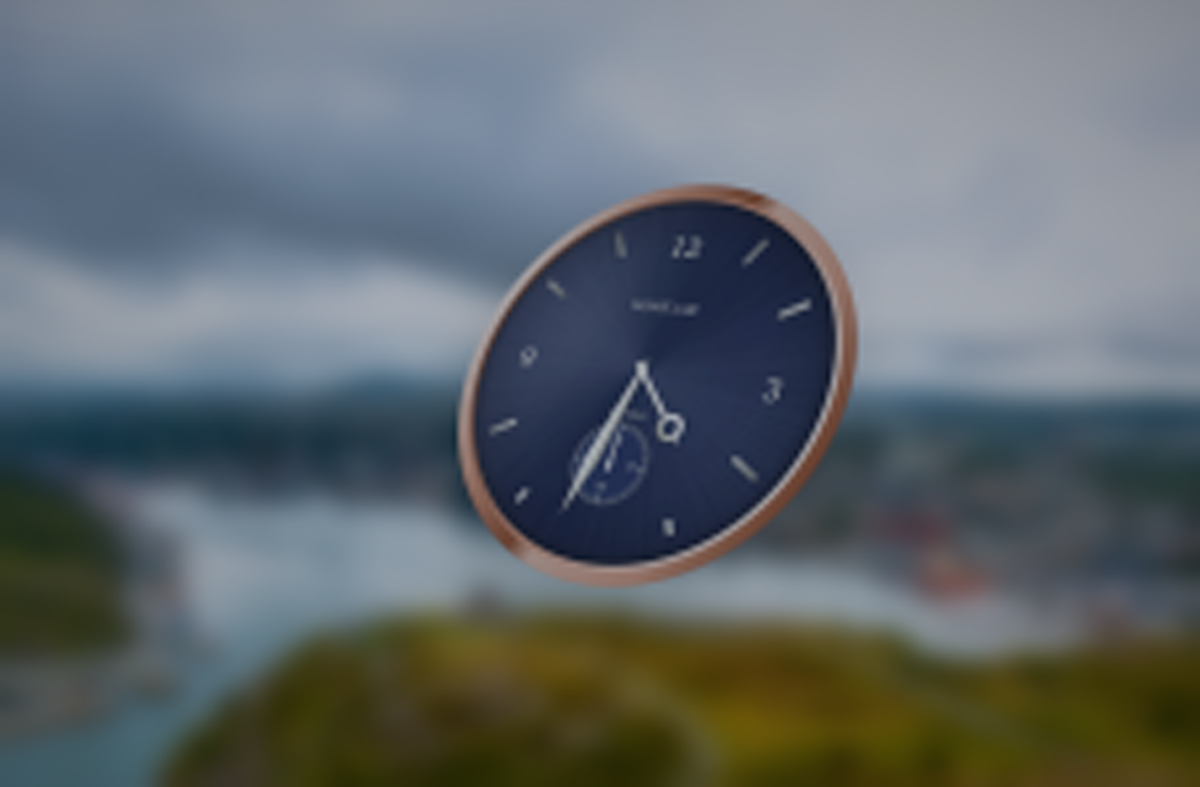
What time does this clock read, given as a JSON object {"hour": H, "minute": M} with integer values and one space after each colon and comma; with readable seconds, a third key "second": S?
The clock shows {"hour": 4, "minute": 32}
